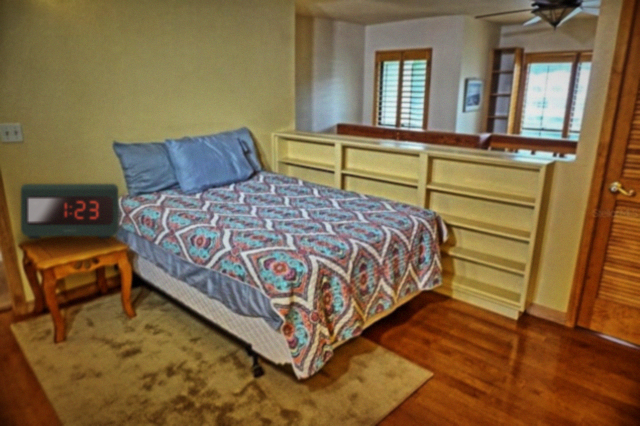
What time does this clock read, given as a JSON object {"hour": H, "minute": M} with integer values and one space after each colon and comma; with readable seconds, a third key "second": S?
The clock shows {"hour": 1, "minute": 23}
